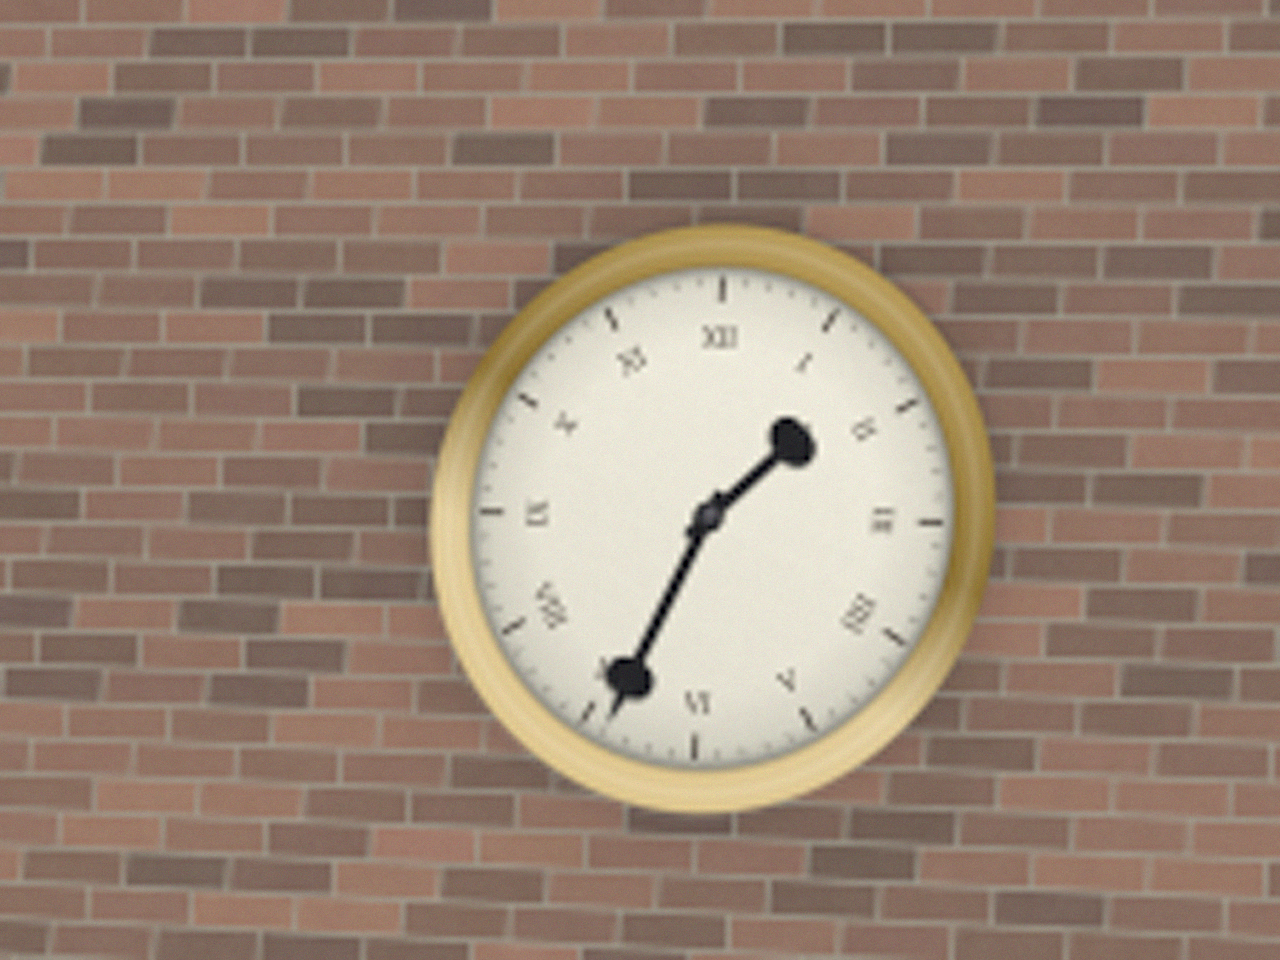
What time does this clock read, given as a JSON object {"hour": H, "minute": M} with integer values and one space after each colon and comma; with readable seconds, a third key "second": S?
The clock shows {"hour": 1, "minute": 34}
